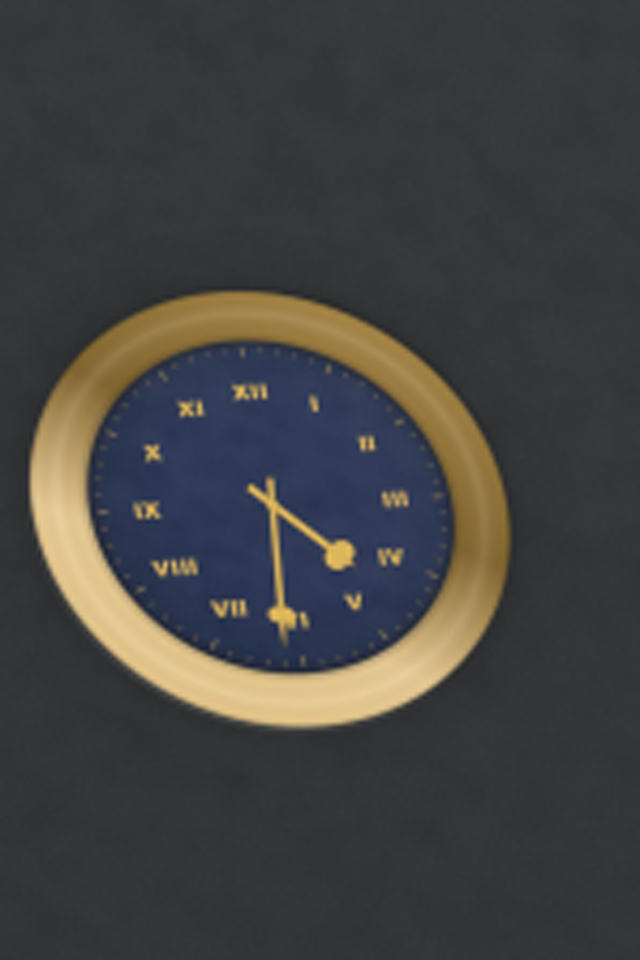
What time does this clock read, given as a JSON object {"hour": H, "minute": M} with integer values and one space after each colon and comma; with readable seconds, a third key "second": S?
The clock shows {"hour": 4, "minute": 31}
